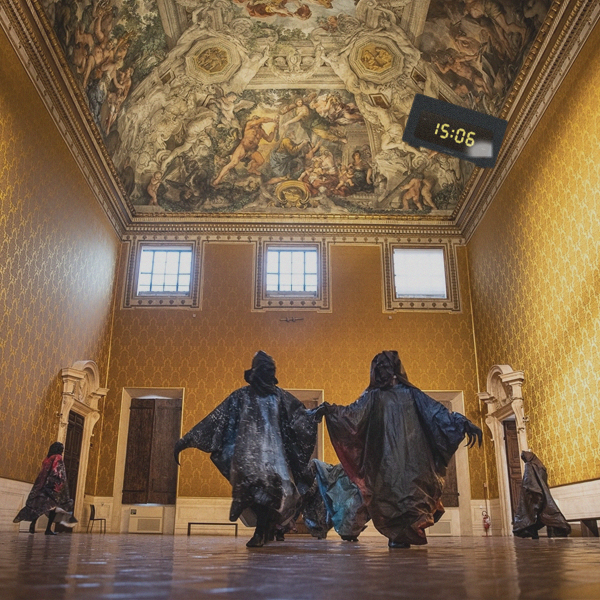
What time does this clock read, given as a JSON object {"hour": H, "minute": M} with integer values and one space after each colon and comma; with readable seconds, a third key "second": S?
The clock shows {"hour": 15, "minute": 6}
